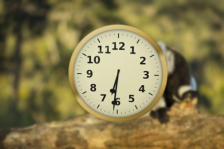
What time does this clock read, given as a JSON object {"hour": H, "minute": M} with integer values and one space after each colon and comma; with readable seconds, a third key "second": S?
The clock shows {"hour": 6, "minute": 31}
